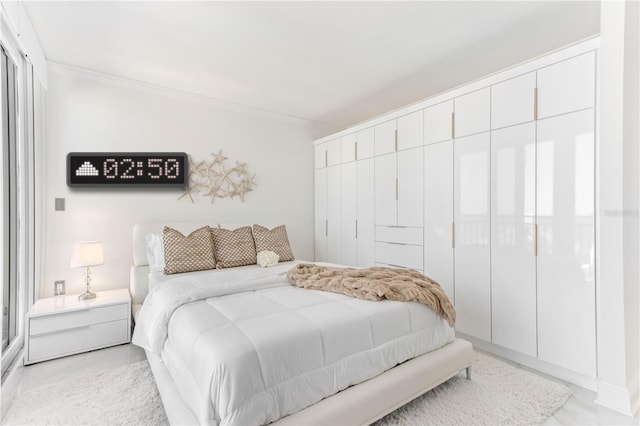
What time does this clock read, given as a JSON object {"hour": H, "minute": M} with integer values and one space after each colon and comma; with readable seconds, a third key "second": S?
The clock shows {"hour": 2, "minute": 50}
